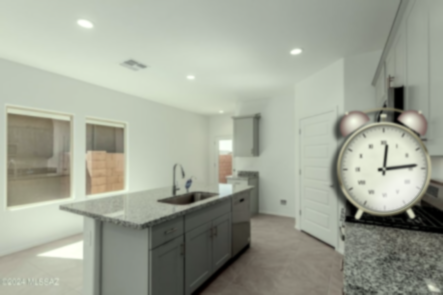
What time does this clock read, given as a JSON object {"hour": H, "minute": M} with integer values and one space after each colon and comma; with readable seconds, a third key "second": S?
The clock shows {"hour": 12, "minute": 14}
